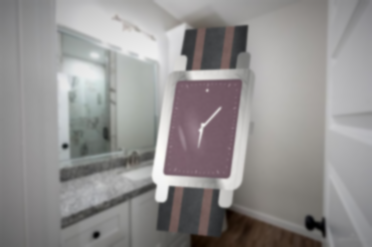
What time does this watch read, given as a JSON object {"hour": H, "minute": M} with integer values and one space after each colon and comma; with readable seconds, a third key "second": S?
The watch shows {"hour": 6, "minute": 7}
